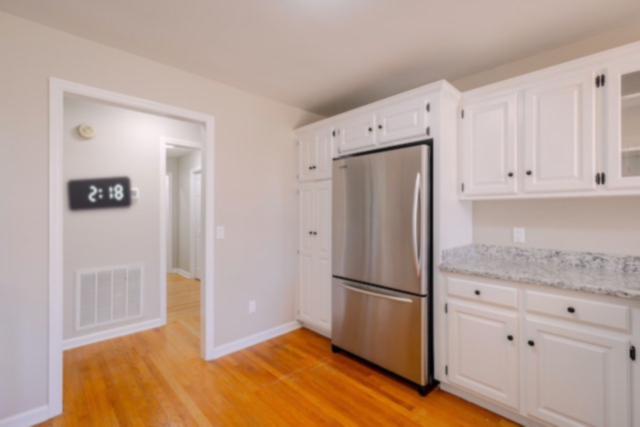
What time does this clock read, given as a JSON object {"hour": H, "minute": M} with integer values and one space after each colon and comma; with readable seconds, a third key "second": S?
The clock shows {"hour": 2, "minute": 18}
